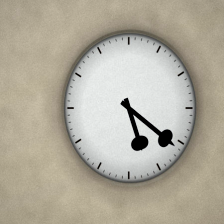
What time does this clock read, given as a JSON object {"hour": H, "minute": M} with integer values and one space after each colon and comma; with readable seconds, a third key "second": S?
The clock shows {"hour": 5, "minute": 21}
